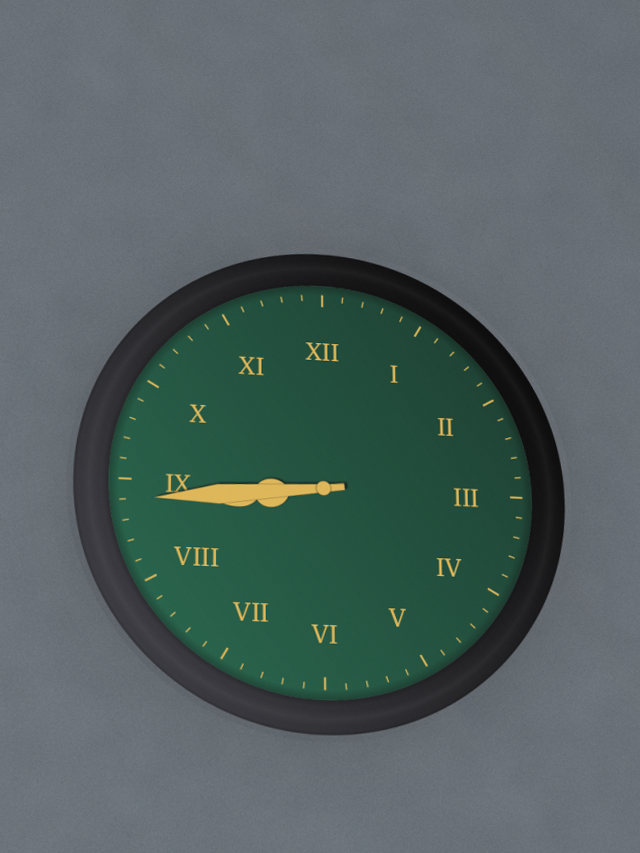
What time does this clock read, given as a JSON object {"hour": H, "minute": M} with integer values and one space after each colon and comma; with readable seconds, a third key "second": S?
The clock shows {"hour": 8, "minute": 44}
